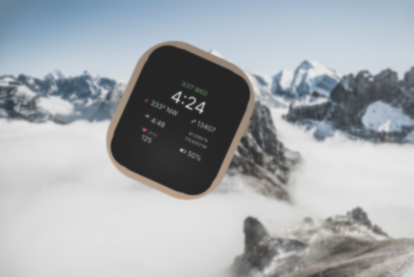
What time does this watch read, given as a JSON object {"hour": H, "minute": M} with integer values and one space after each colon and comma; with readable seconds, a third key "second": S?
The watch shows {"hour": 4, "minute": 24}
